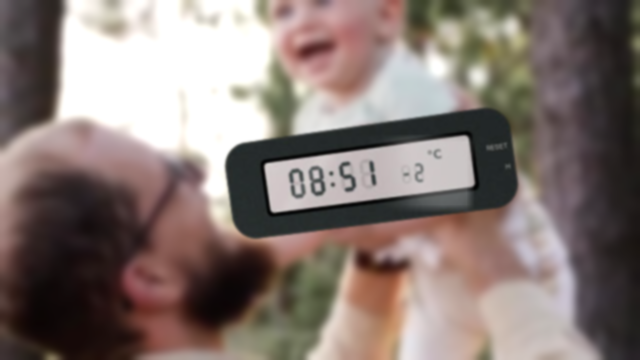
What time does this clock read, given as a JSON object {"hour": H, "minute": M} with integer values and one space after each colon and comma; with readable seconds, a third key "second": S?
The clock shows {"hour": 8, "minute": 51}
